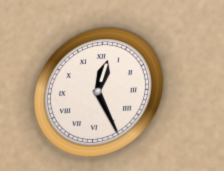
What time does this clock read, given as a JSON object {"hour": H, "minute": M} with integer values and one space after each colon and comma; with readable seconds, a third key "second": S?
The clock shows {"hour": 12, "minute": 25}
